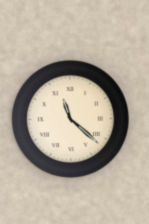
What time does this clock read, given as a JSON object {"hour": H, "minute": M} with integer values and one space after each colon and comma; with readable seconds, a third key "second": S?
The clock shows {"hour": 11, "minute": 22}
